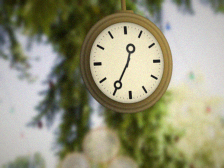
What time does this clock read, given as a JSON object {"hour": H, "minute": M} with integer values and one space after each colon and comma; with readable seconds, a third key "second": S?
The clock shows {"hour": 12, "minute": 35}
